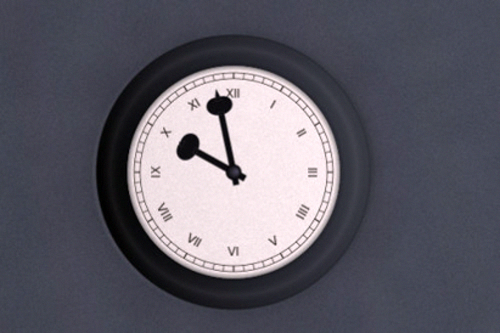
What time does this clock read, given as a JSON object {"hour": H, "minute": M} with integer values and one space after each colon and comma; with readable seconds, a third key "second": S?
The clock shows {"hour": 9, "minute": 58}
